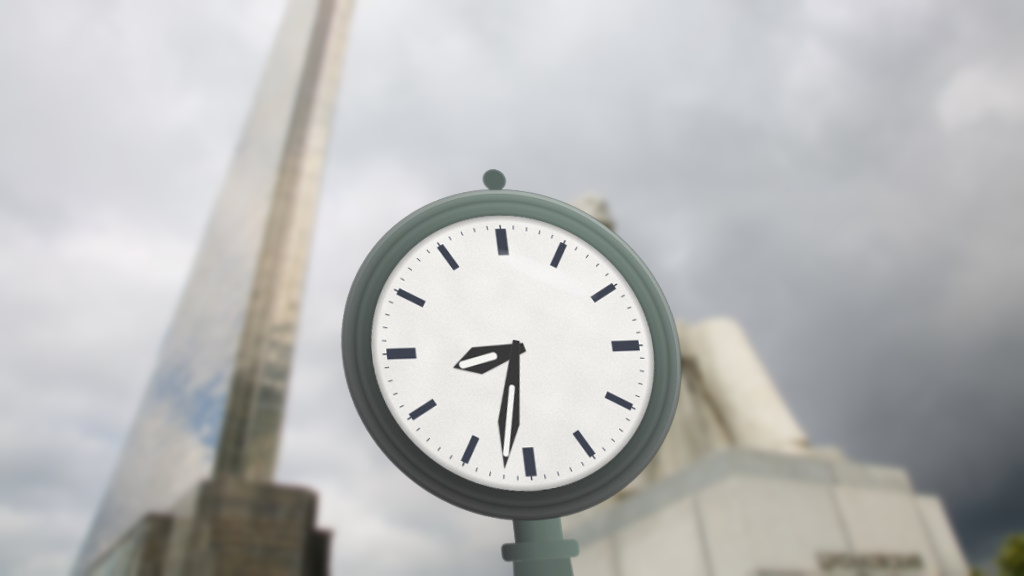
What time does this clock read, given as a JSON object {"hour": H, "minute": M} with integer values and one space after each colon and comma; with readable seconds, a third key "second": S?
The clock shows {"hour": 8, "minute": 32}
